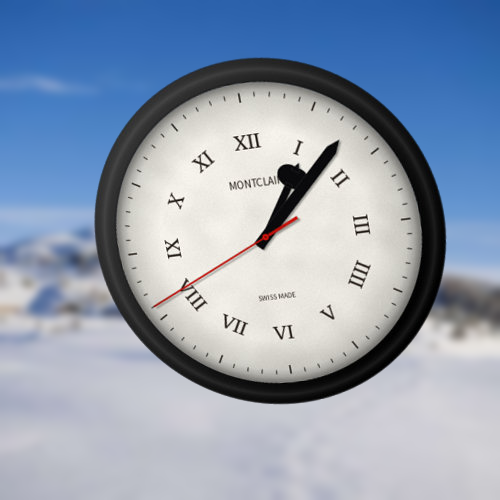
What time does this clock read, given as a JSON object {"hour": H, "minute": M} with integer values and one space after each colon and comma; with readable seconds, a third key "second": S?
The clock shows {"hour": 1, "minute": 7, "second": 41}
